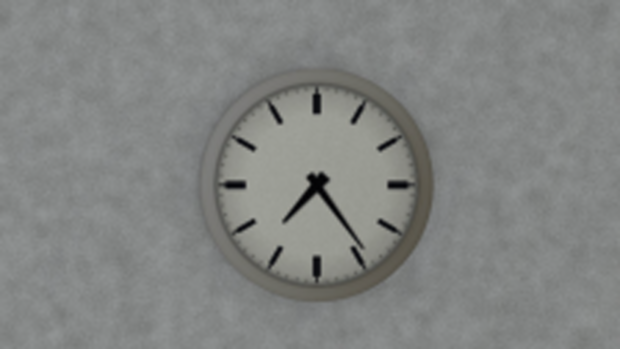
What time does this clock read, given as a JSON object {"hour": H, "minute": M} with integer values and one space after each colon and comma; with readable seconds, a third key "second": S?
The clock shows {"hour": 7, "minute": 24}
